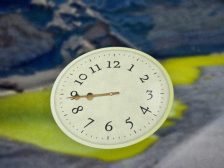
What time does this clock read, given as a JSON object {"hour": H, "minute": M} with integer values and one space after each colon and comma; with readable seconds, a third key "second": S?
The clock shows {"hour": 8, "minute": 44}
